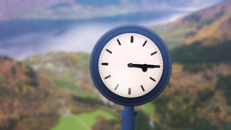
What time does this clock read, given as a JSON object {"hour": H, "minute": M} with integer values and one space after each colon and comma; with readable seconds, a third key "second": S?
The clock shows {"hour": 3, "minute": 15}
